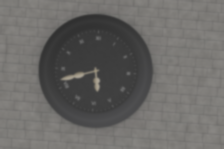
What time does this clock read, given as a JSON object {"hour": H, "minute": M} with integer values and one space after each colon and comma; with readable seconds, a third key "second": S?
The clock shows {"hour": 5, "minute": 42}
